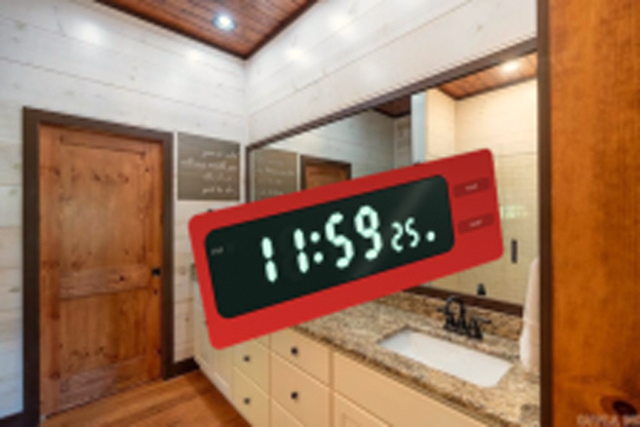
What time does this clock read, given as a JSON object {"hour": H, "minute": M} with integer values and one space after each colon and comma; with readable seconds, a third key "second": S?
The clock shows {"hour": 11, "minute": 59, "second": 25}
